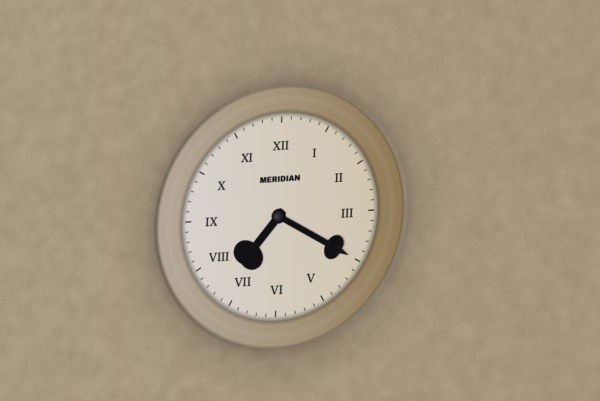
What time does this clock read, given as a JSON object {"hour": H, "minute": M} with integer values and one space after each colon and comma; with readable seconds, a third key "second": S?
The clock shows {"hour": 7, "minute": 20}
